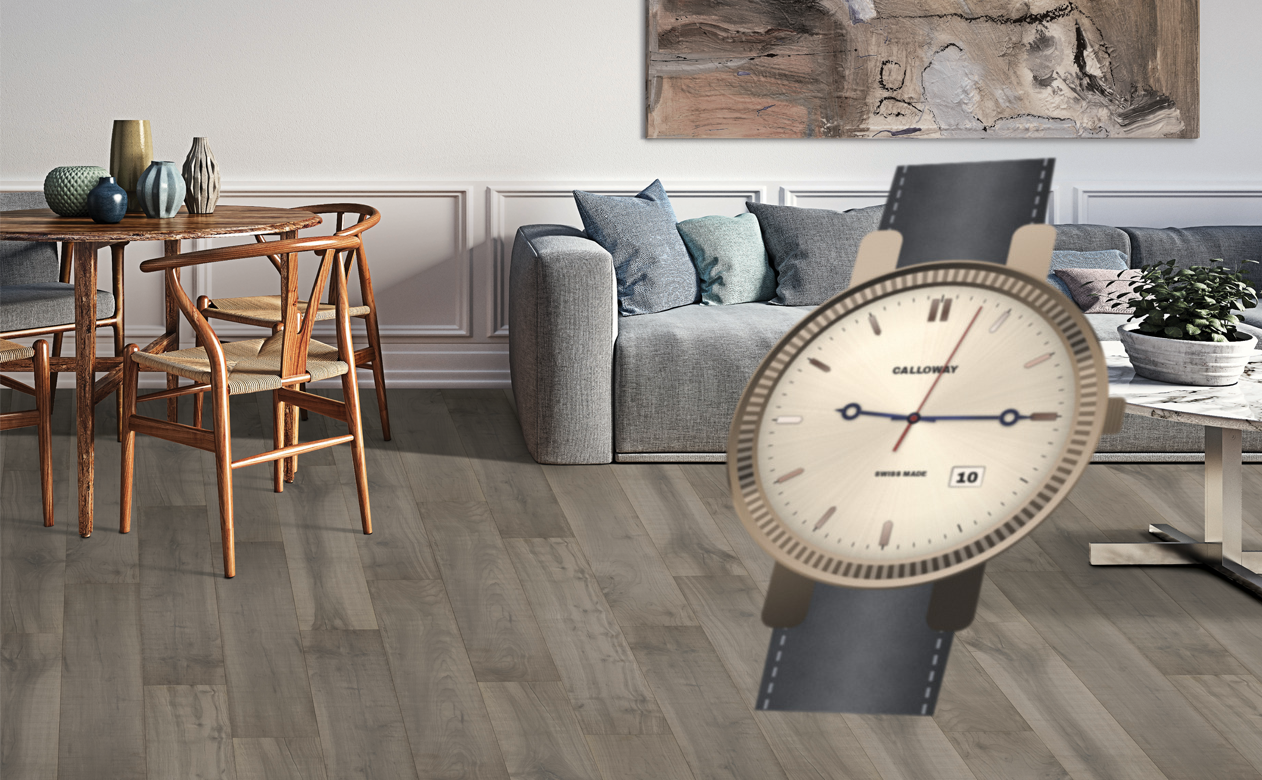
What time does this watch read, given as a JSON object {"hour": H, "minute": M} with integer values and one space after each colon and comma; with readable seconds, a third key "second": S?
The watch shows {"hour": 9, "minute": 15, "second": 3}
